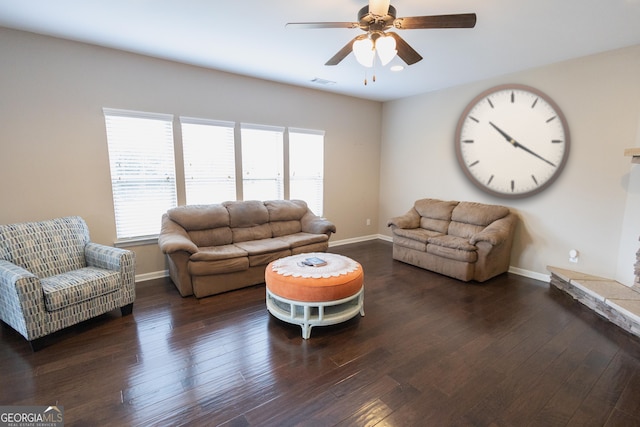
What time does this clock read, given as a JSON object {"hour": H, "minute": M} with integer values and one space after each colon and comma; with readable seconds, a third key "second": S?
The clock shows {"hour": 10, "minute": 20}
